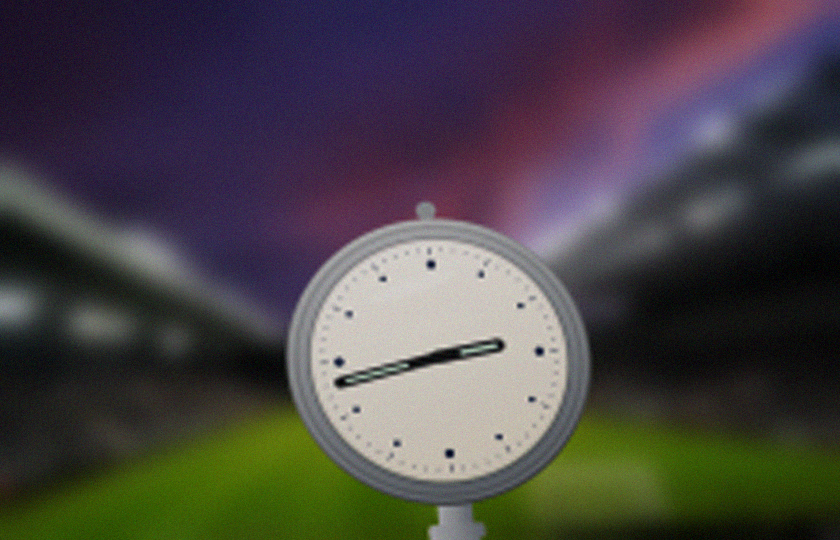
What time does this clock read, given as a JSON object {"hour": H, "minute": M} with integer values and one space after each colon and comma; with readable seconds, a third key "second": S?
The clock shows {"hour": 2, "minute": 43}
